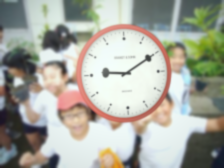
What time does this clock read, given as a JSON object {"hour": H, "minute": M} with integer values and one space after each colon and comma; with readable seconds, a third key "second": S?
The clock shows {"hour": 9, "minute": 10}
